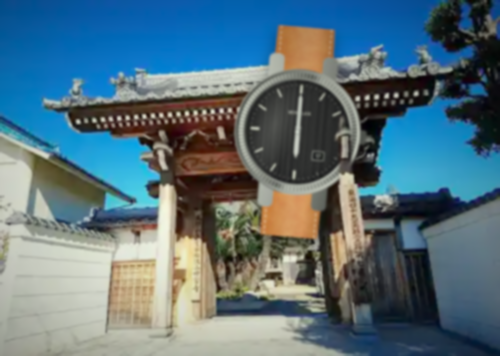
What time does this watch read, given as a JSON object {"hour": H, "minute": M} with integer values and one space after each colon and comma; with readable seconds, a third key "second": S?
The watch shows {"hour": 6, "minute": 0}
